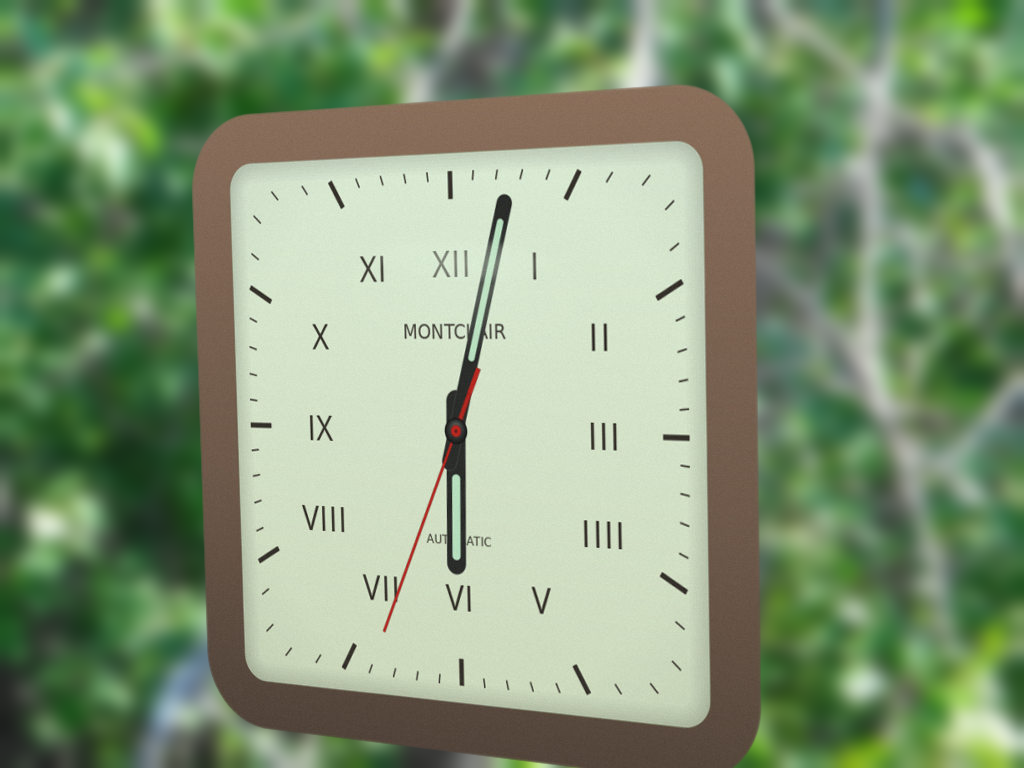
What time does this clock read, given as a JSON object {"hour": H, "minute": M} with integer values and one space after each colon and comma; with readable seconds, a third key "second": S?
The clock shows {"hour": 6, "minute": 2, "second": 34}
